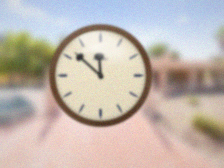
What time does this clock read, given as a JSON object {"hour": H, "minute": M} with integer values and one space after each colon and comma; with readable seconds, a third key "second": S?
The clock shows {"hour": 11, "minute": 52}
